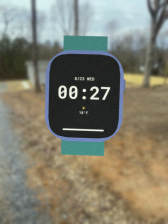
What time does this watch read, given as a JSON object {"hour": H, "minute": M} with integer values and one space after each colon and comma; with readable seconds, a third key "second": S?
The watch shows {"hour": 0, "minute": 27}
